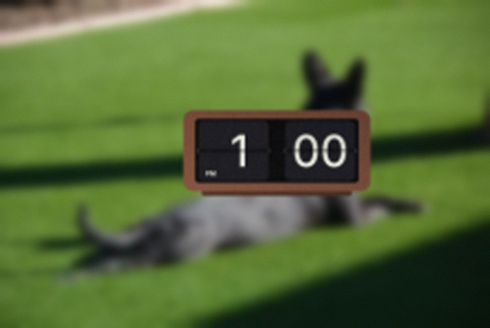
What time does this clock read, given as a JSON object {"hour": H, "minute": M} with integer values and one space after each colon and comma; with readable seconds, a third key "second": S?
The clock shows {"hour": 1, "minute": 0}
